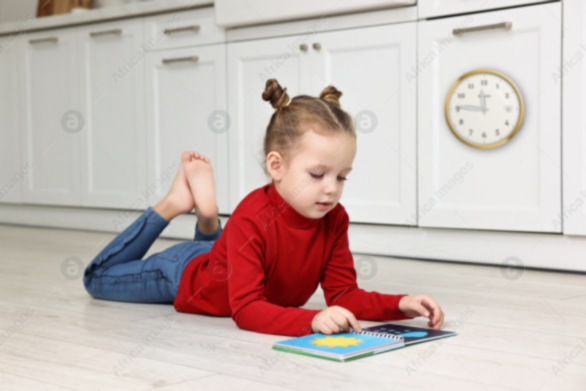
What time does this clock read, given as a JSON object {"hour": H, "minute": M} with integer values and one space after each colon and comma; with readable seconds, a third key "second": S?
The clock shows {"hour": 11, "minute": 46}
